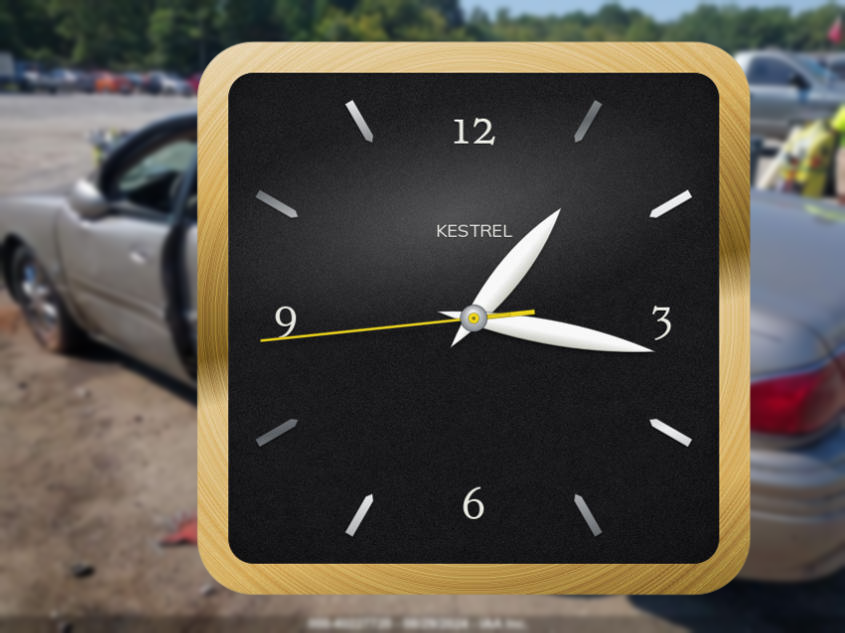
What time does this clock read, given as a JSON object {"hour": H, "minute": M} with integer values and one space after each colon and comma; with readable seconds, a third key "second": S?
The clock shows {"hour": 1, "minute": 16, "second": 44}
